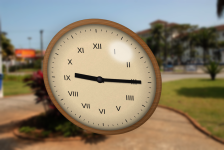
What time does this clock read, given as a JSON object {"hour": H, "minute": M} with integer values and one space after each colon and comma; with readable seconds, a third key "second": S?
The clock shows {"hour": 9, "minute": 15}
